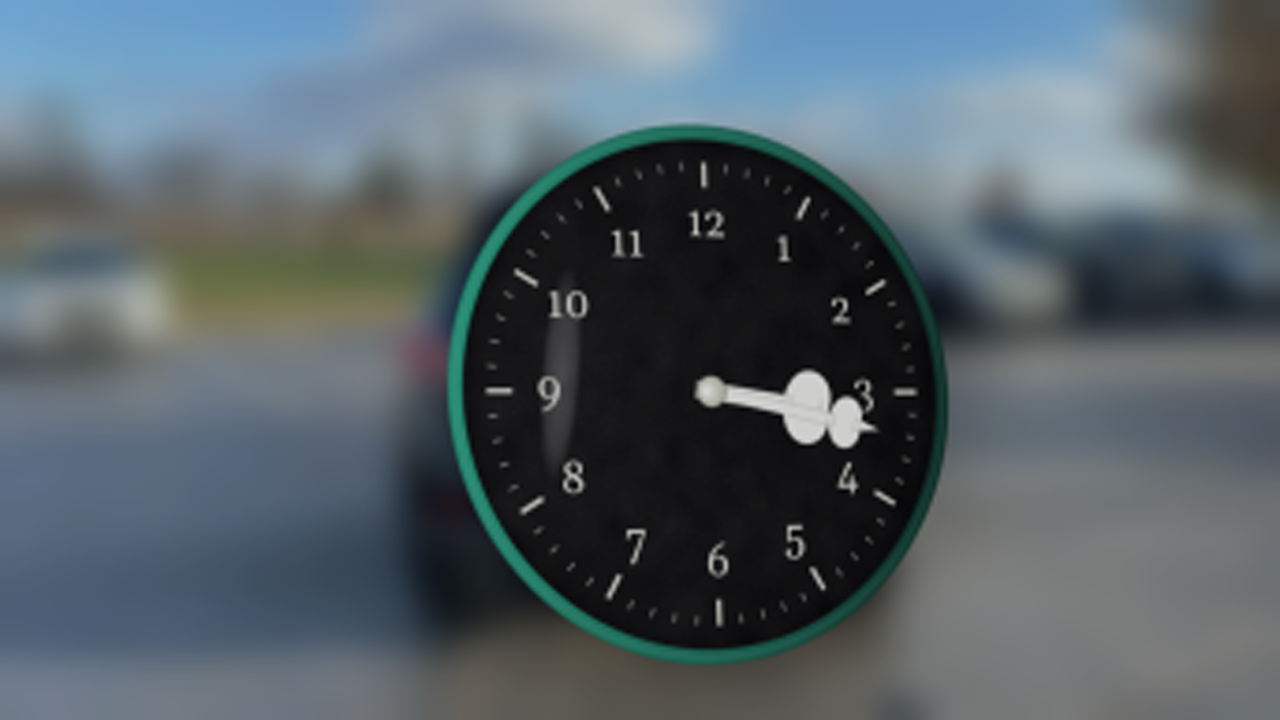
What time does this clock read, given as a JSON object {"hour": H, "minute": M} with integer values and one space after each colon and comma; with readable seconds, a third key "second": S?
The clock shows {"hour": 3, "minute": 17}
